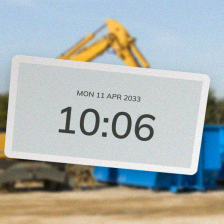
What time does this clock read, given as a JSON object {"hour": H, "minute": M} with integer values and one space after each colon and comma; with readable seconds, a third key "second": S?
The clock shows {"hour": 10, "minute": 6}
